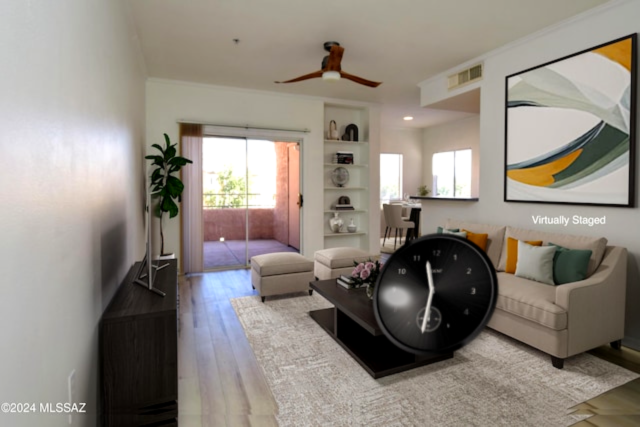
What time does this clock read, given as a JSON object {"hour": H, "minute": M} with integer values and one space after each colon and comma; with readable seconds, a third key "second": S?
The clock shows {"hour": 11, "minute": 31}
